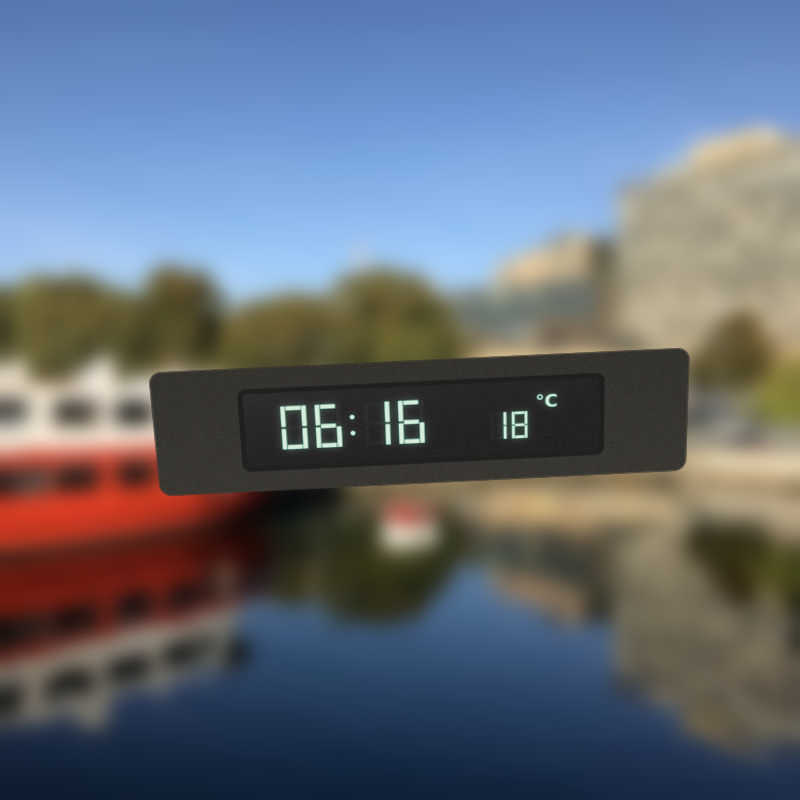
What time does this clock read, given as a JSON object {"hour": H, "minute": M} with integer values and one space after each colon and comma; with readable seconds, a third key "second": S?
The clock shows {"hour": 6, "minute": 16}
